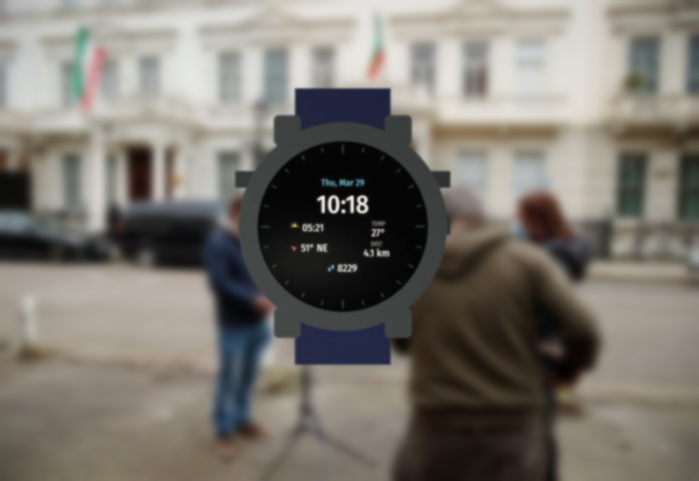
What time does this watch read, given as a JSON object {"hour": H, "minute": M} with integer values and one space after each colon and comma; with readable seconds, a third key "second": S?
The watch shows {"hour": 10, "minute": 18}
